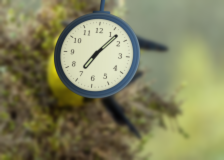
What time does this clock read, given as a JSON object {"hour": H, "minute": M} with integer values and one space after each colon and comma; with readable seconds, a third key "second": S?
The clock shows {"hour": 7, "minute": 7}
